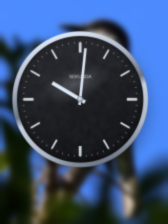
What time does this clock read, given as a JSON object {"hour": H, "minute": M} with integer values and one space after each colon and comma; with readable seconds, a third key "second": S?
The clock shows {"hour": 10, "minute": 1}
